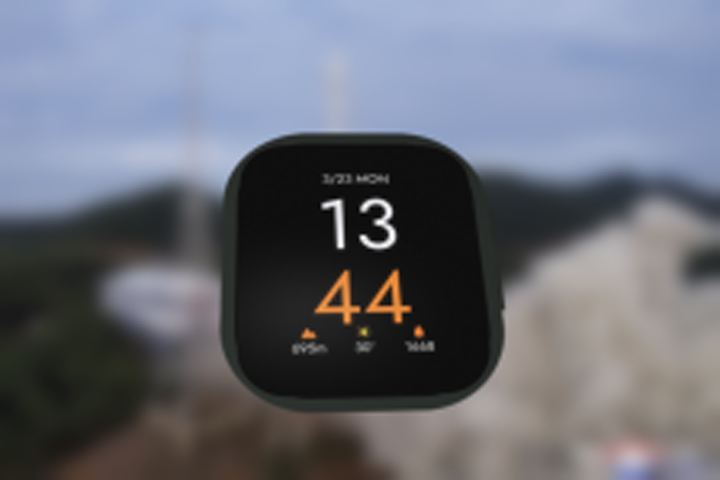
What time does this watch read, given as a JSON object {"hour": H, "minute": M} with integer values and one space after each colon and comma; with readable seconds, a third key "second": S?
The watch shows {"hour": 13, "minute": 44}
